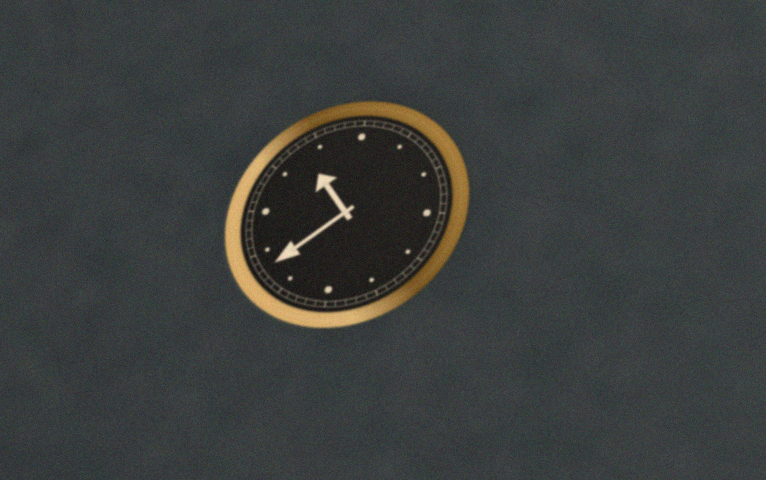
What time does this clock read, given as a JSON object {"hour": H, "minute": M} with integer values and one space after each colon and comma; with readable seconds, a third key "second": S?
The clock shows {"hour": 10, "minute": 38}
